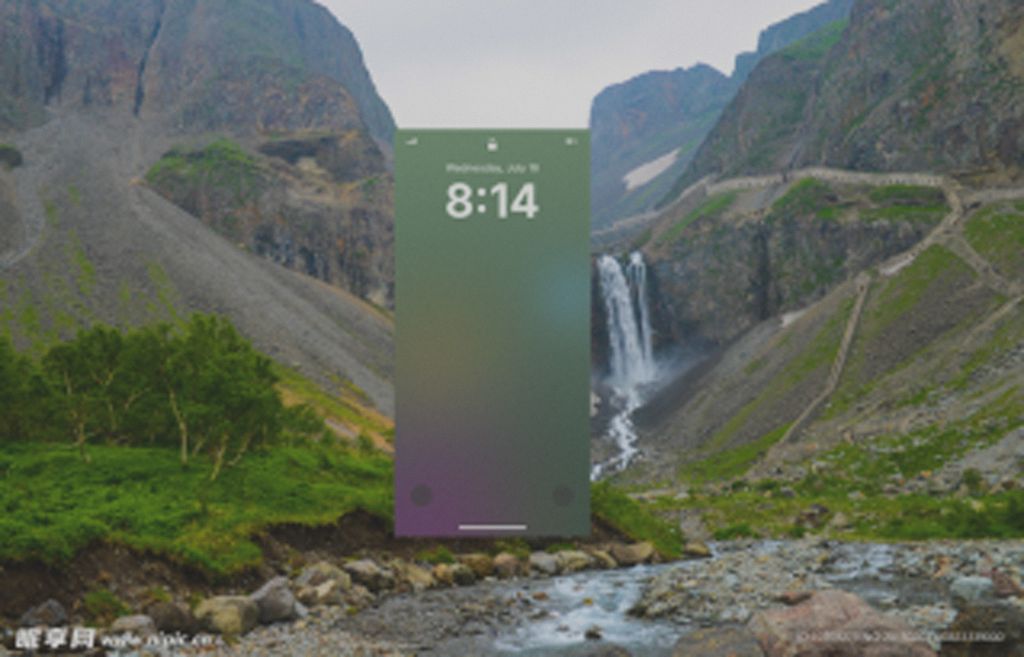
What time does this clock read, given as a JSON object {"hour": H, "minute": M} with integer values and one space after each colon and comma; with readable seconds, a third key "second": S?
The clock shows {"hour": 8, "minute": 14}
